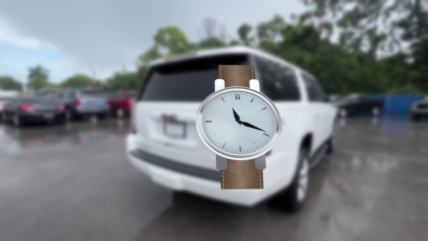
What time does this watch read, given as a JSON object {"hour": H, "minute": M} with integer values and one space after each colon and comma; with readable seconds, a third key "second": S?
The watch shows {"hour": 11, "minute": 19}
